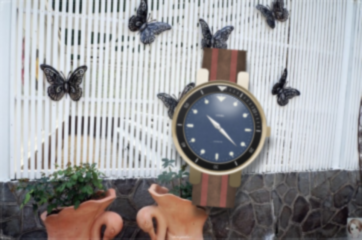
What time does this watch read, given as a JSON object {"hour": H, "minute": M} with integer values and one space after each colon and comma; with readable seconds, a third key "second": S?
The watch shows {"hour": 10, "minute": 22}
